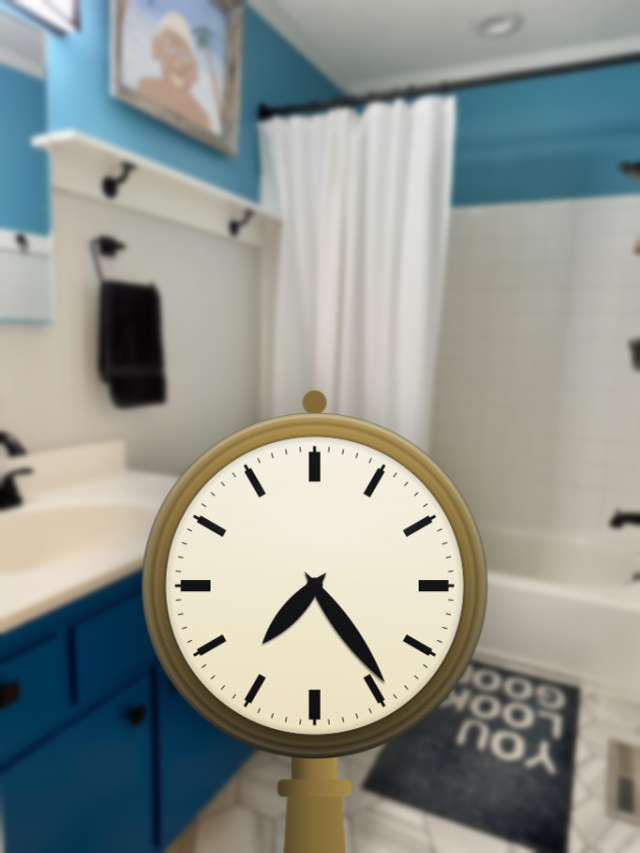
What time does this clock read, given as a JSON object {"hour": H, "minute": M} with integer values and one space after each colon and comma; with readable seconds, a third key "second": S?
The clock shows {"hour": 7, "minute": 24}
